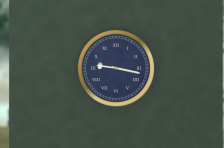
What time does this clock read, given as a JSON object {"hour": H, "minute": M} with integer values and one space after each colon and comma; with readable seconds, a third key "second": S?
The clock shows {"hour": 9, "minute": 17}
